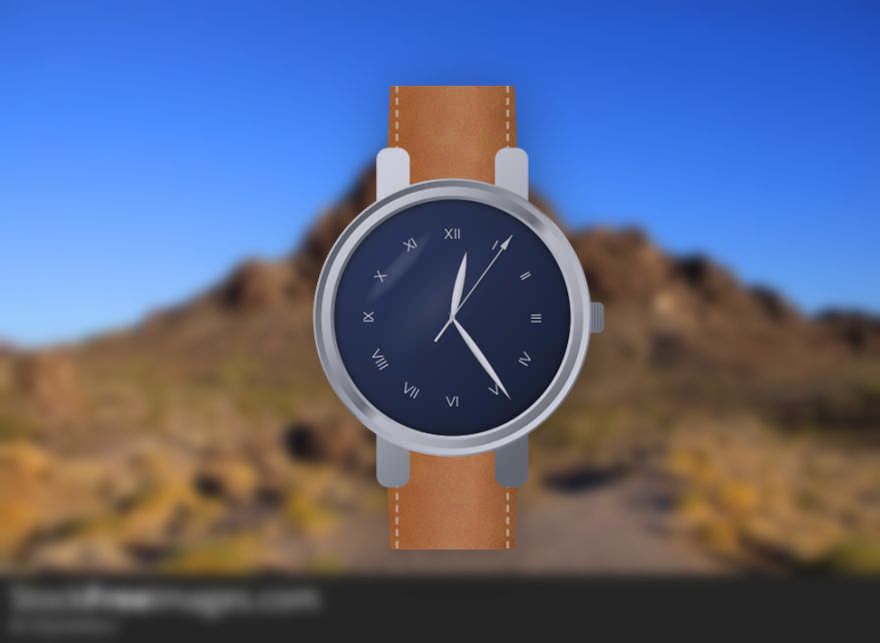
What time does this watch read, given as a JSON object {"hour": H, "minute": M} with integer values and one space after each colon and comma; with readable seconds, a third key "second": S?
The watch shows {"hour": 12, "minute": 24, "second": 6}
